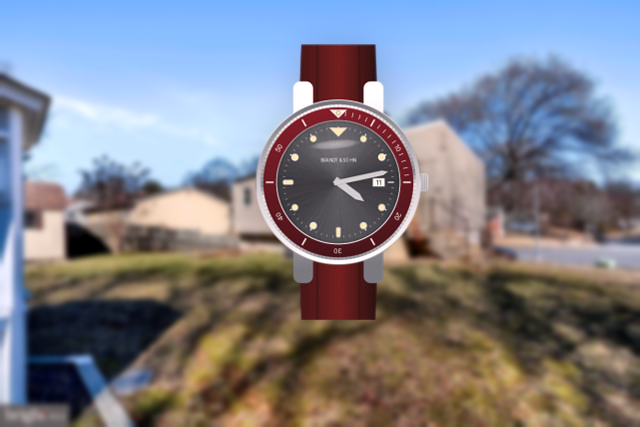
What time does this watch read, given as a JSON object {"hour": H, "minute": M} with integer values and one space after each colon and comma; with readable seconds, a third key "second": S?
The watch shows {"hour": 4, "minute": 13}
